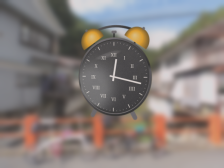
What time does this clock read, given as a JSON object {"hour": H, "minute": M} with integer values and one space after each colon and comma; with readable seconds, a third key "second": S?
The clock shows {"hour": 12, "minute": 17}
